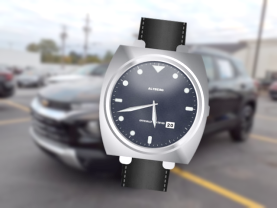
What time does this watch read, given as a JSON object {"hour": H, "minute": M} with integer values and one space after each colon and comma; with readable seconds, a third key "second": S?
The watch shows {"hour": 5, "minute": 42}
